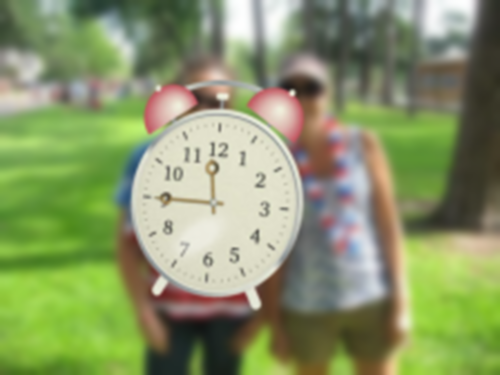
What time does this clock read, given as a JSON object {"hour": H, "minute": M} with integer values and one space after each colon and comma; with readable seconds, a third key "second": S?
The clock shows {"hour": 11, "minute": 45}
